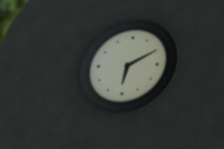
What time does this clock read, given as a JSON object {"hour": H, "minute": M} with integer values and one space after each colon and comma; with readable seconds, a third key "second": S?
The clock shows {"hour": 6, "minute": 10}
